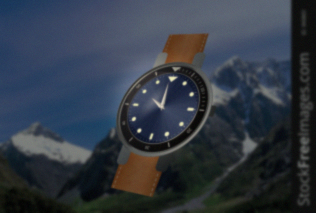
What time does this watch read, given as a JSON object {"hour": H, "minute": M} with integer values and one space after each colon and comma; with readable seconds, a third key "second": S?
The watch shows {"hour": 9, "minute": 59}
